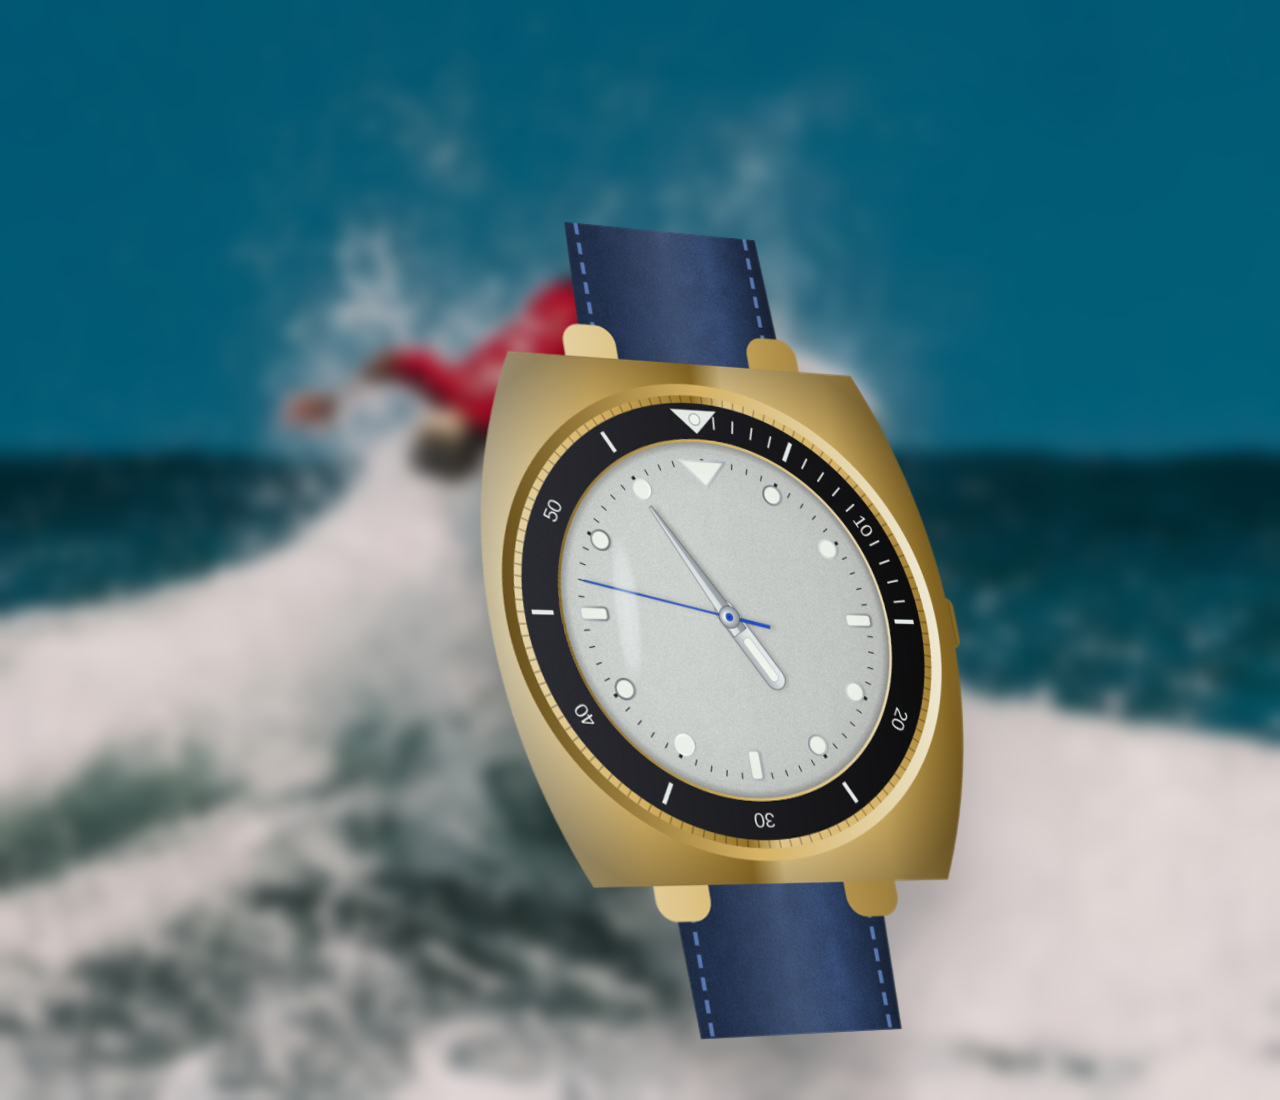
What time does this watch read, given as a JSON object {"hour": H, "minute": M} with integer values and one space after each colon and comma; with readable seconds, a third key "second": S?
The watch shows {"hour": 4, "minute": 54, "second": 47}
